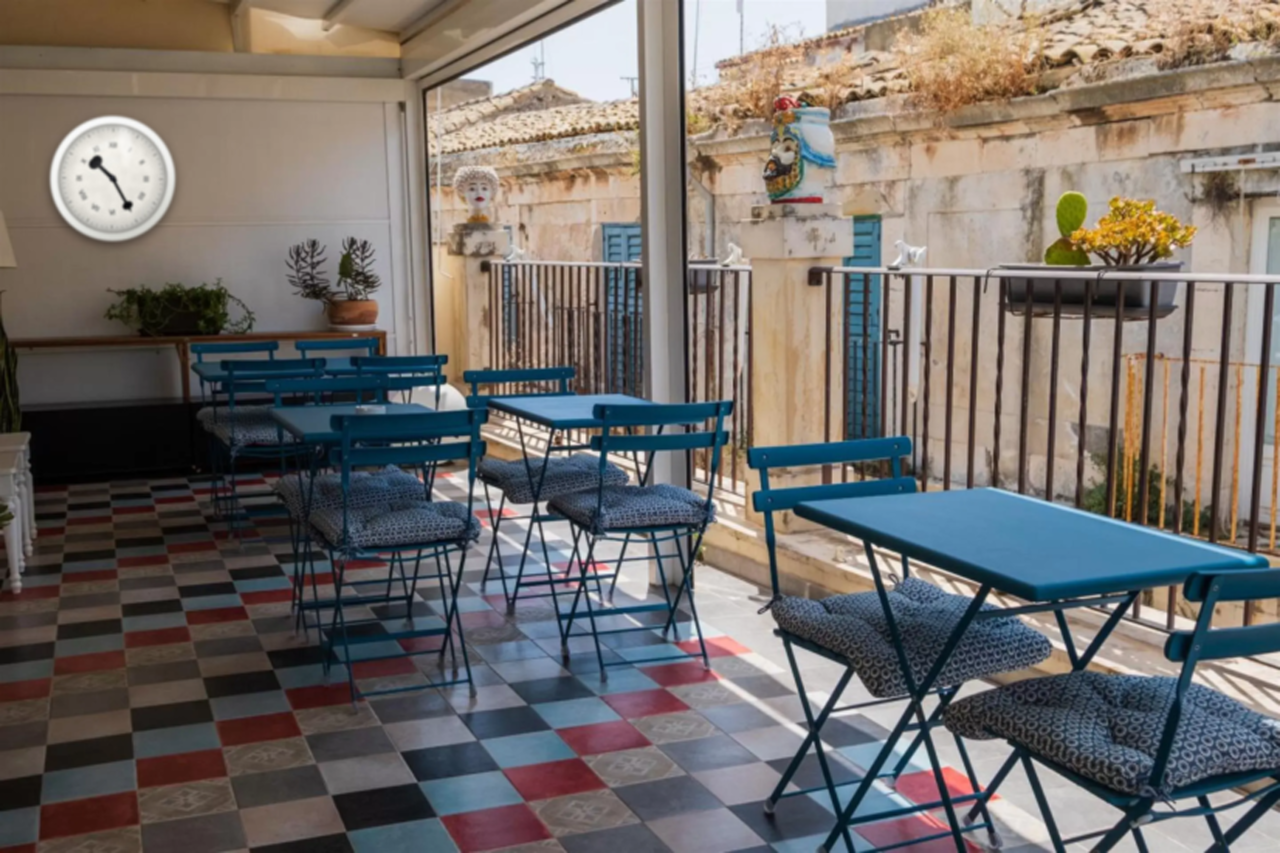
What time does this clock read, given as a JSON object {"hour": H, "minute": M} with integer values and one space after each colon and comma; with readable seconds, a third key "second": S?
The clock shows {"hour": 10, "minute": 25}
